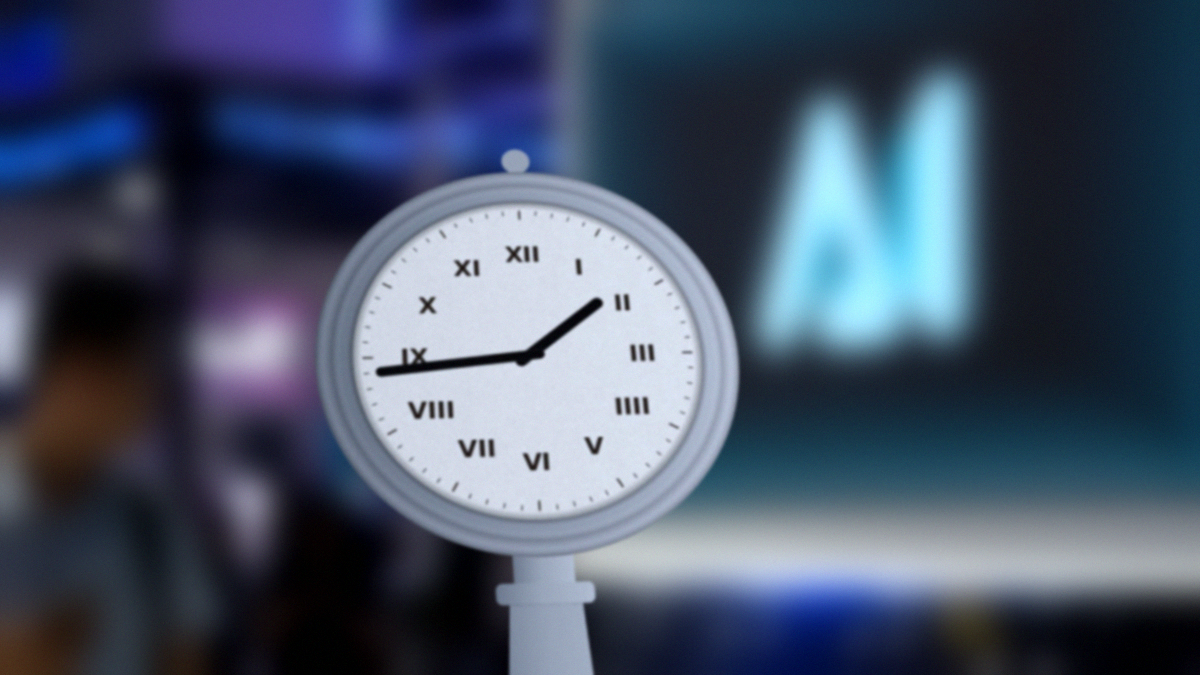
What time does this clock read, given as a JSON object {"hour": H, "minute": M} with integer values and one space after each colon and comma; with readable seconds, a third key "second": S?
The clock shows {"hour": 1, "minute": 44}
